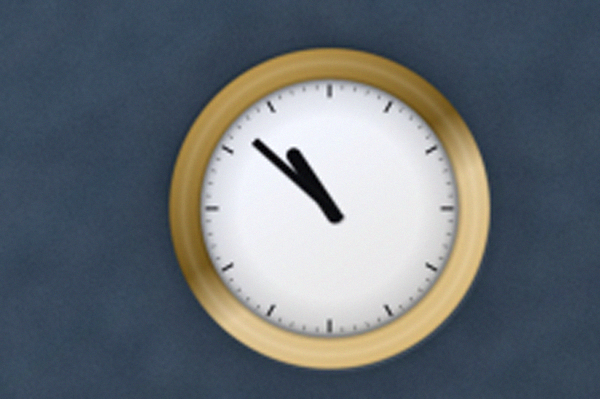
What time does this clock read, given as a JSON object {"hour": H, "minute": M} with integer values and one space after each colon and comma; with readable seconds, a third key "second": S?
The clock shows {"hour": 10, "minute": 52}
